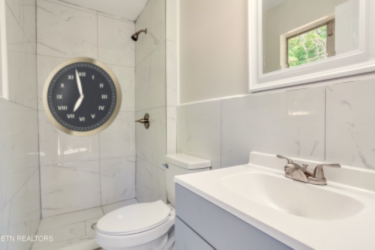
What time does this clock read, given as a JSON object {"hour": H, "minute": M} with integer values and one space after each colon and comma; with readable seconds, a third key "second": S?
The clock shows {"hour": 6, "minute": 58}
